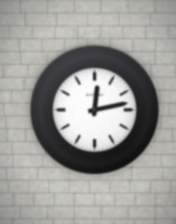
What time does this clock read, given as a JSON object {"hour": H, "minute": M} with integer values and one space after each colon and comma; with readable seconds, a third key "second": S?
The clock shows {"hour": 12, "minute": 13}
